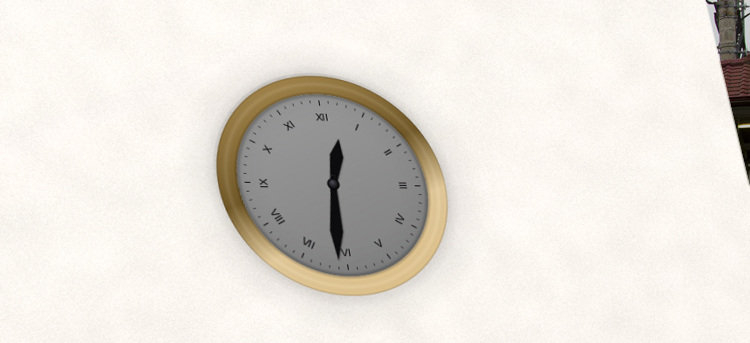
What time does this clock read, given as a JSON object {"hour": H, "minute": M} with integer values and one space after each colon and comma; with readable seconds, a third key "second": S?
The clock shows {"hour": 12, "minute": 31}
